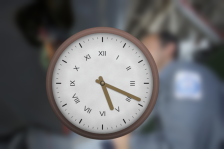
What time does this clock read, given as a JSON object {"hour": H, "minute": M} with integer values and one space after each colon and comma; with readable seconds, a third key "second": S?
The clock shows {"hour": 5, "minute": 19}
